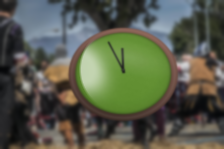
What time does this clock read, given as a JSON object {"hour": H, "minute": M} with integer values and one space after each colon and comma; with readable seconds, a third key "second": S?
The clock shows {"hour": 11, "minute": 56}
